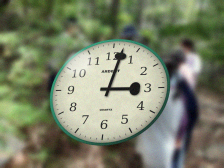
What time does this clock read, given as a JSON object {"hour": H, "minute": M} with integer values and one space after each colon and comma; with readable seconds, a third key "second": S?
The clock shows {"hour": 3, "minute": 2}
